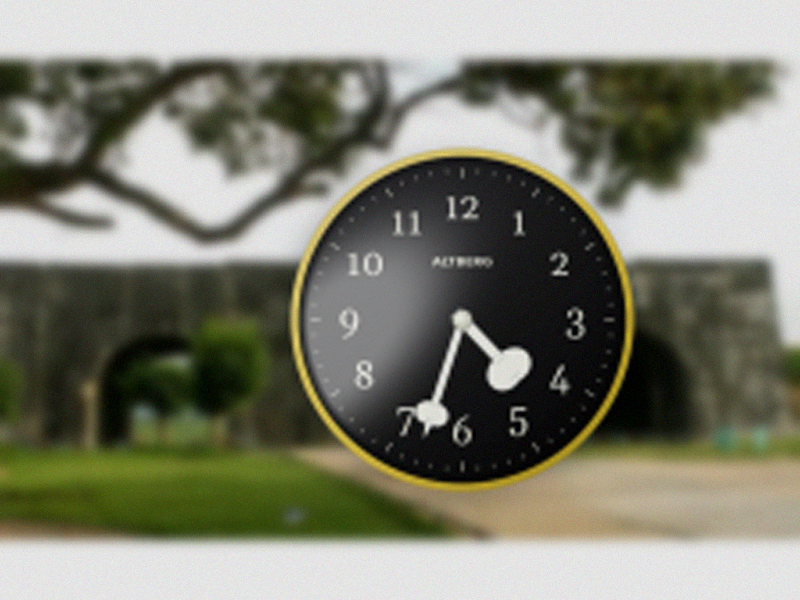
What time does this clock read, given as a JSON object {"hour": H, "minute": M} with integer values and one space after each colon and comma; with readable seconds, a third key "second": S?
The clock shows {"hour": 4, "minute": 33}
